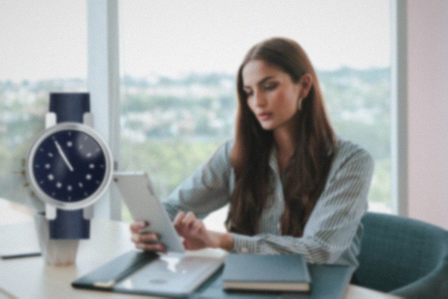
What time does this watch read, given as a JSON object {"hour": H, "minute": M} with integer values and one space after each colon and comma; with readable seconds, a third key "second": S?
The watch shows {"hour": 10, "minute": 55}
